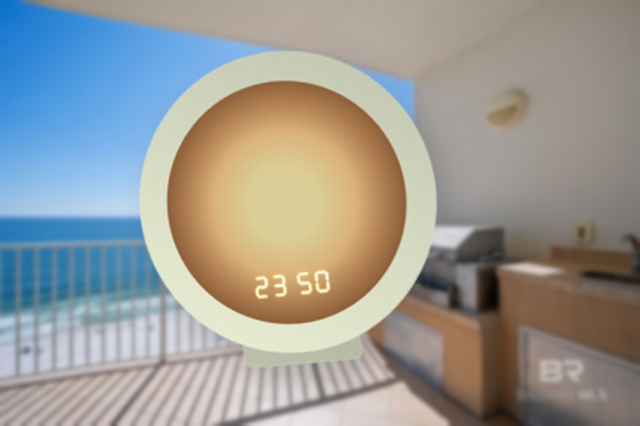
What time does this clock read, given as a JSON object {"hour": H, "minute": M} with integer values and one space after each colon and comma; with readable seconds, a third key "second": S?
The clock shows {"hour": 23, "minute": 50}
